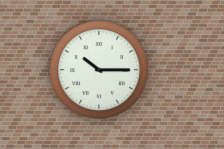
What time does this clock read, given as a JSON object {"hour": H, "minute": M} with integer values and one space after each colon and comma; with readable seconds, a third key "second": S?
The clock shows {"hour": 10, "minute": 15}
